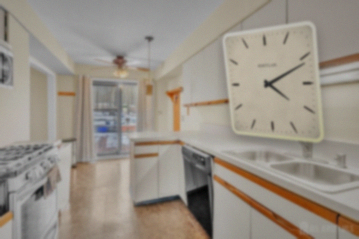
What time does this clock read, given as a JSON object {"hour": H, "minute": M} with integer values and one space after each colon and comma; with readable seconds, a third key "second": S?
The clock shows {"hour": 4, "minute": 11}
